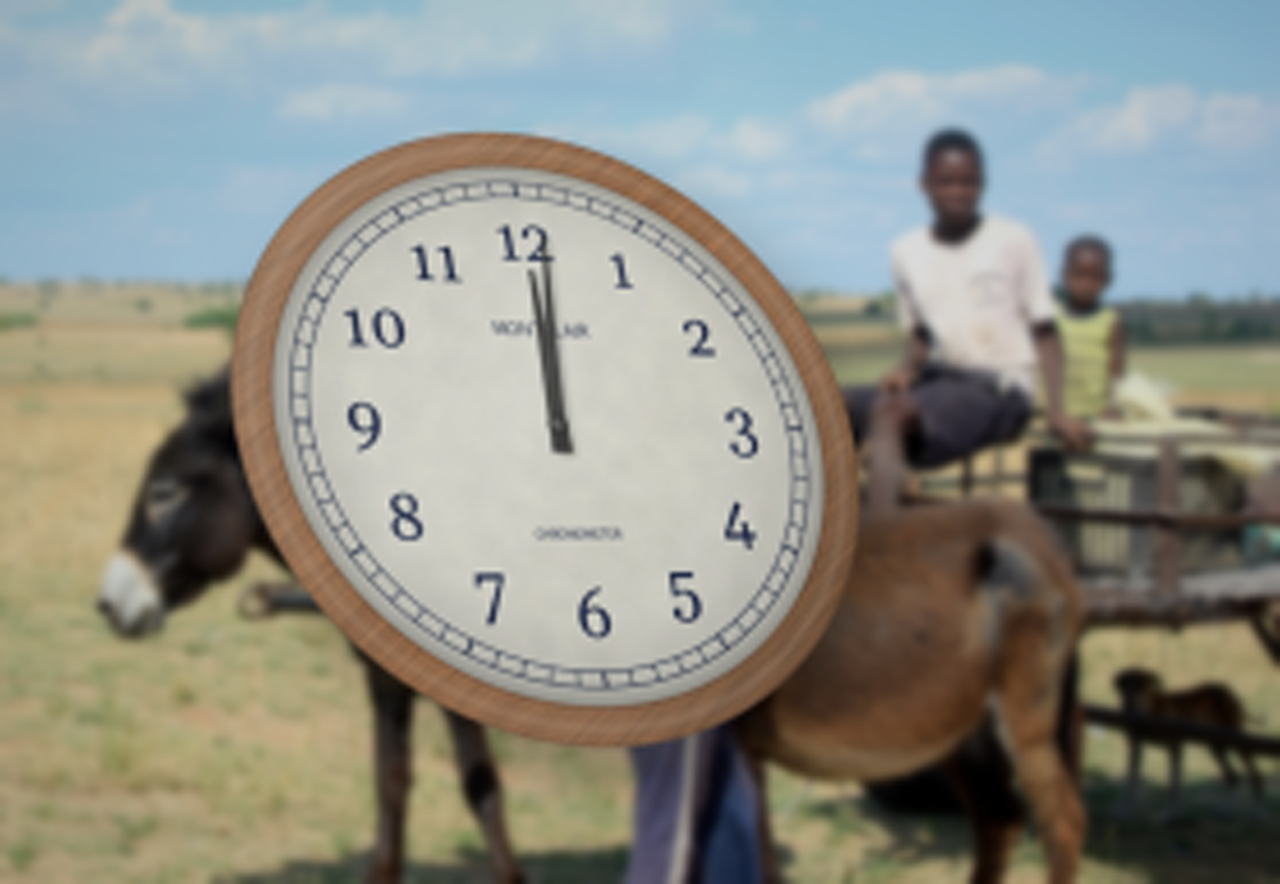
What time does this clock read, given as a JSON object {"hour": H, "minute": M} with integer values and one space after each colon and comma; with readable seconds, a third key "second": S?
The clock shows {"hour": 12, "minute": 1}
